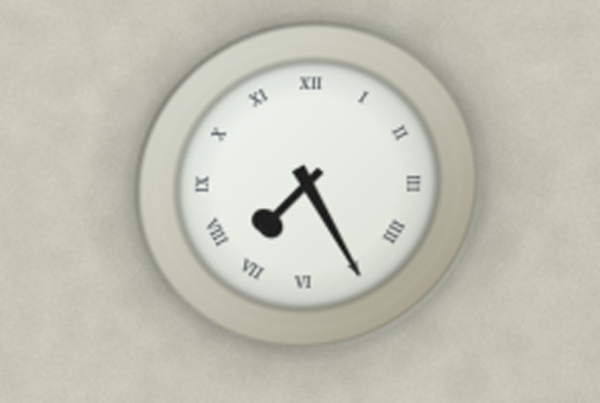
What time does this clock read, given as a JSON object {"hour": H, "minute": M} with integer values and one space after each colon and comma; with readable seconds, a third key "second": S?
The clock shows {"hour": 7, "minute": 25}
